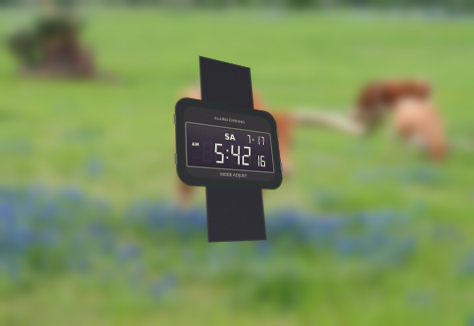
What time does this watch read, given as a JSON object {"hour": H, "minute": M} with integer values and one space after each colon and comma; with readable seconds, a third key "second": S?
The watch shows {"hour": 5, "minute": 42, "second": 16}
